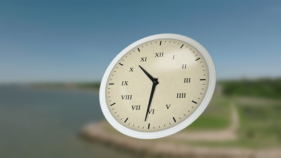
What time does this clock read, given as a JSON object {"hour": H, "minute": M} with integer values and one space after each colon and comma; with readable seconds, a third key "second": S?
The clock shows {"hour": 10, "minute": 31}
